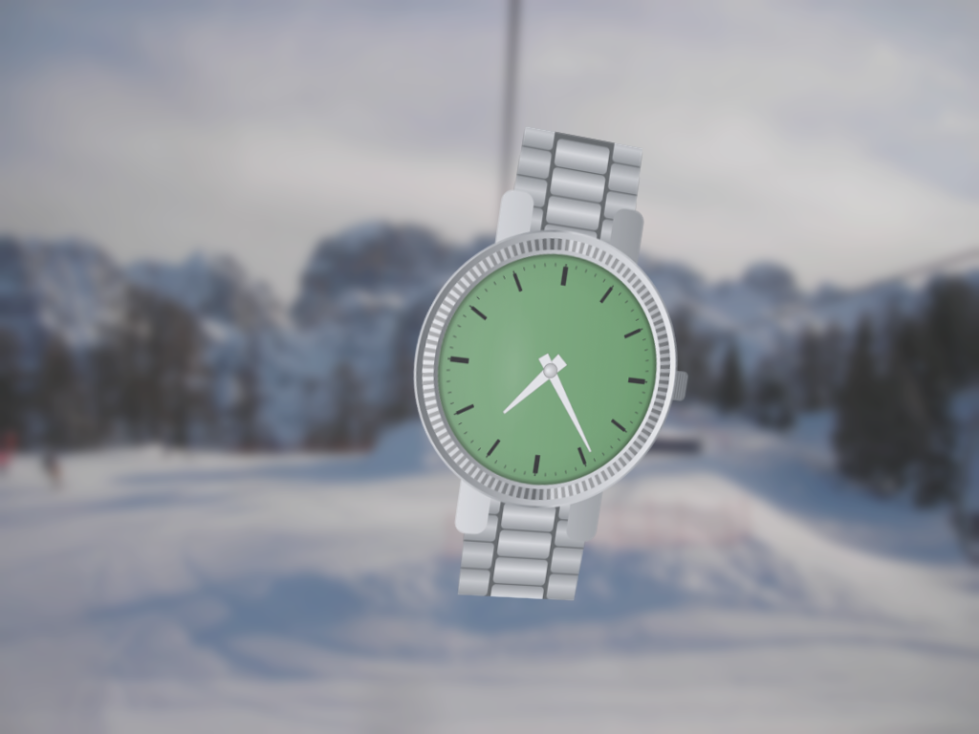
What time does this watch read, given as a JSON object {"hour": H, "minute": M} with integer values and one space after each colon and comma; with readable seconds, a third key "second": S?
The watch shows {"hour": 7, "minute": 24}
